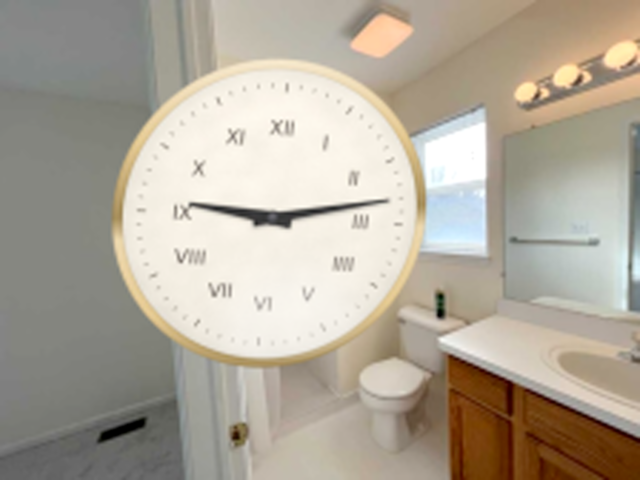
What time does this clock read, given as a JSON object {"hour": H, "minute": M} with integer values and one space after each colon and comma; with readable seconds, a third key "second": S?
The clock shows {"hour": 9, "minute": 13}
